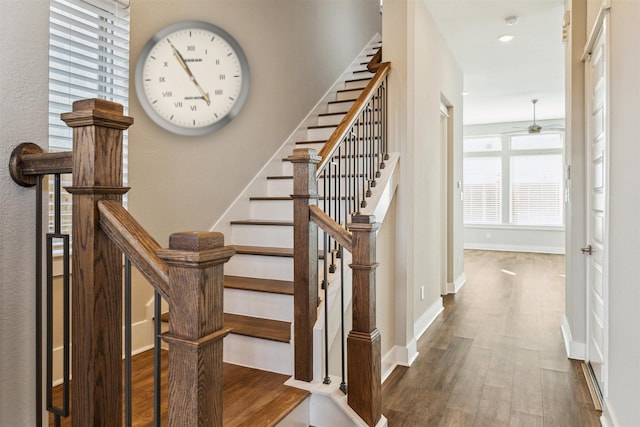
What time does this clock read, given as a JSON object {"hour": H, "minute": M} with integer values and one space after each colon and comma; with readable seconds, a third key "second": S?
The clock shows {"hour": 4, "minute": 55}
